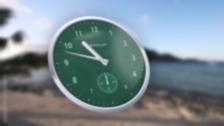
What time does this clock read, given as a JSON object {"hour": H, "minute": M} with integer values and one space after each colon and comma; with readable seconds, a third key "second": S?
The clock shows {"hour": 10, "minute": 48}
